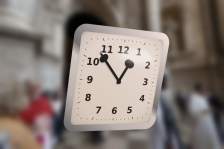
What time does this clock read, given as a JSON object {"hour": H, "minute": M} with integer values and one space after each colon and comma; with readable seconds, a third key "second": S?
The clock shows {"hour": 12, "minute": 53}
